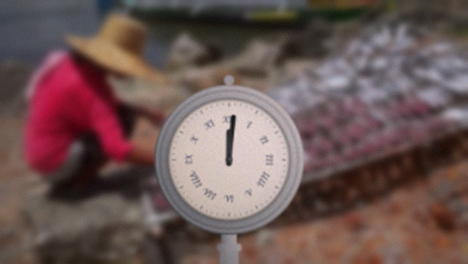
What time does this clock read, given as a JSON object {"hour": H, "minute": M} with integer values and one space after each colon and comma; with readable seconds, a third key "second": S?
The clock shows {"hour": 12, "minute": 1}
